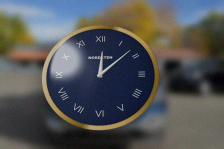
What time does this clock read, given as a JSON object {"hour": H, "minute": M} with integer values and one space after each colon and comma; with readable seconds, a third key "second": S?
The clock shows {"hour": 12, "minute": 8}
